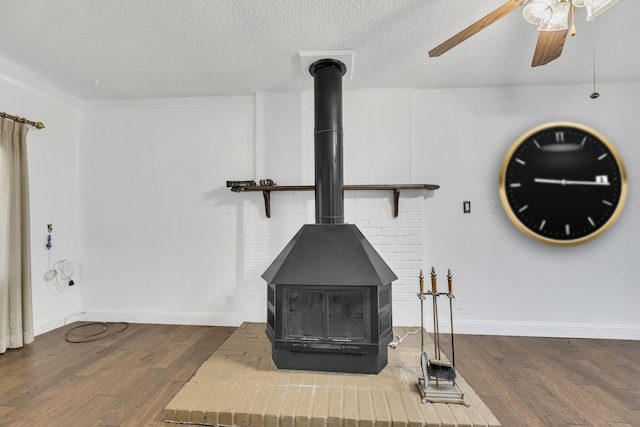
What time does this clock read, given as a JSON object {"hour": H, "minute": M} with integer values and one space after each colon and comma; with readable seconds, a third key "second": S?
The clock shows {"hour": 9, "minute": 16}
